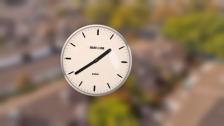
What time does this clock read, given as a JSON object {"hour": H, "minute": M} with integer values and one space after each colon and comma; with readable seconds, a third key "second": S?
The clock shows {"hour": 1, "minute": 39}
